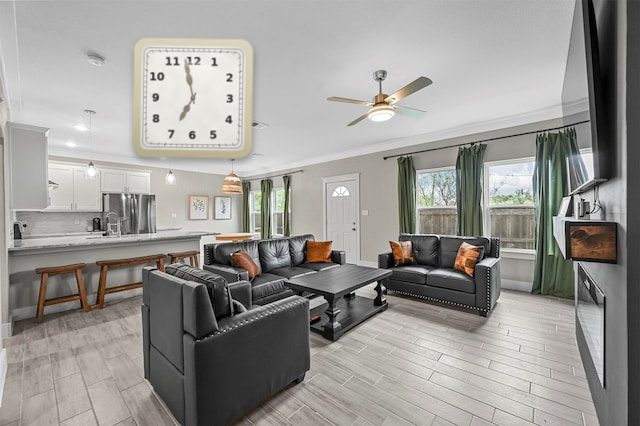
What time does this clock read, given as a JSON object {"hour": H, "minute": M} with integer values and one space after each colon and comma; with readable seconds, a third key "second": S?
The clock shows {"hour": 6, "minute": 58}
